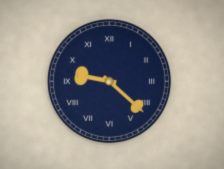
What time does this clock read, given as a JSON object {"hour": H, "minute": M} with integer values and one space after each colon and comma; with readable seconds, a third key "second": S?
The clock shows {"hour": 9, "minute": 22}
